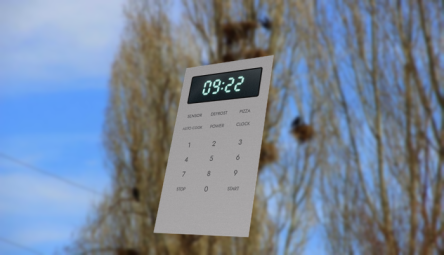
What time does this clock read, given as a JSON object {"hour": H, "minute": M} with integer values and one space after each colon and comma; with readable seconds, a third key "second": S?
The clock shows {"hour": 9, "minute": 22}
